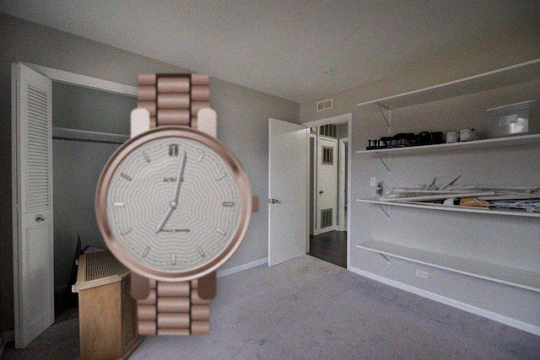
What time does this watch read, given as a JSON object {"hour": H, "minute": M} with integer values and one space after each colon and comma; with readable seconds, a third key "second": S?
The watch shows {"hour": 7, "minute": 2}
